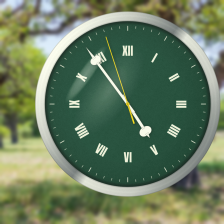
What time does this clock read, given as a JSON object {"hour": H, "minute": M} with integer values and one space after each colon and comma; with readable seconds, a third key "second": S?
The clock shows {"hour": 4, "minute": 53, "second": 57}
